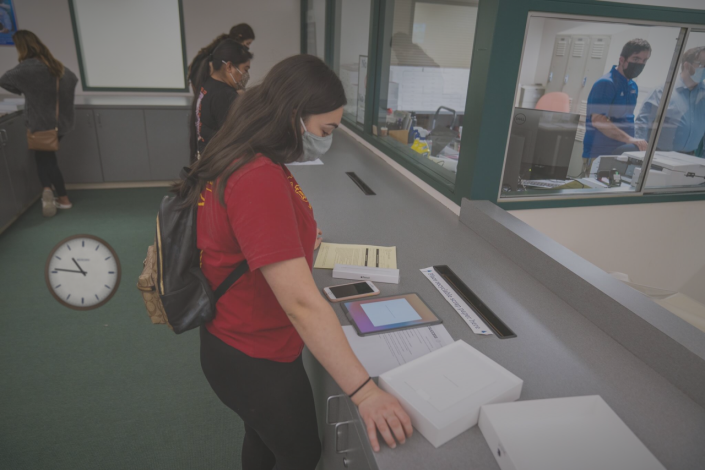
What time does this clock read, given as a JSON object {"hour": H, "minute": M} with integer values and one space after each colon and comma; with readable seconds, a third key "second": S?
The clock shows {"hour": 10, "minute": 46}
